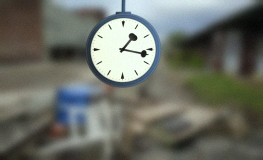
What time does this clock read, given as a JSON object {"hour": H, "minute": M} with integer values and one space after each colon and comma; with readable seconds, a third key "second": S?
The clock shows {"hour": 1, "minute": 17}
